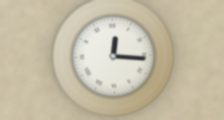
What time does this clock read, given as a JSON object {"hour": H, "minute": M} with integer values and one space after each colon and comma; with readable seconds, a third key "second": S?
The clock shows {"hour": 12, "minute": 16}
